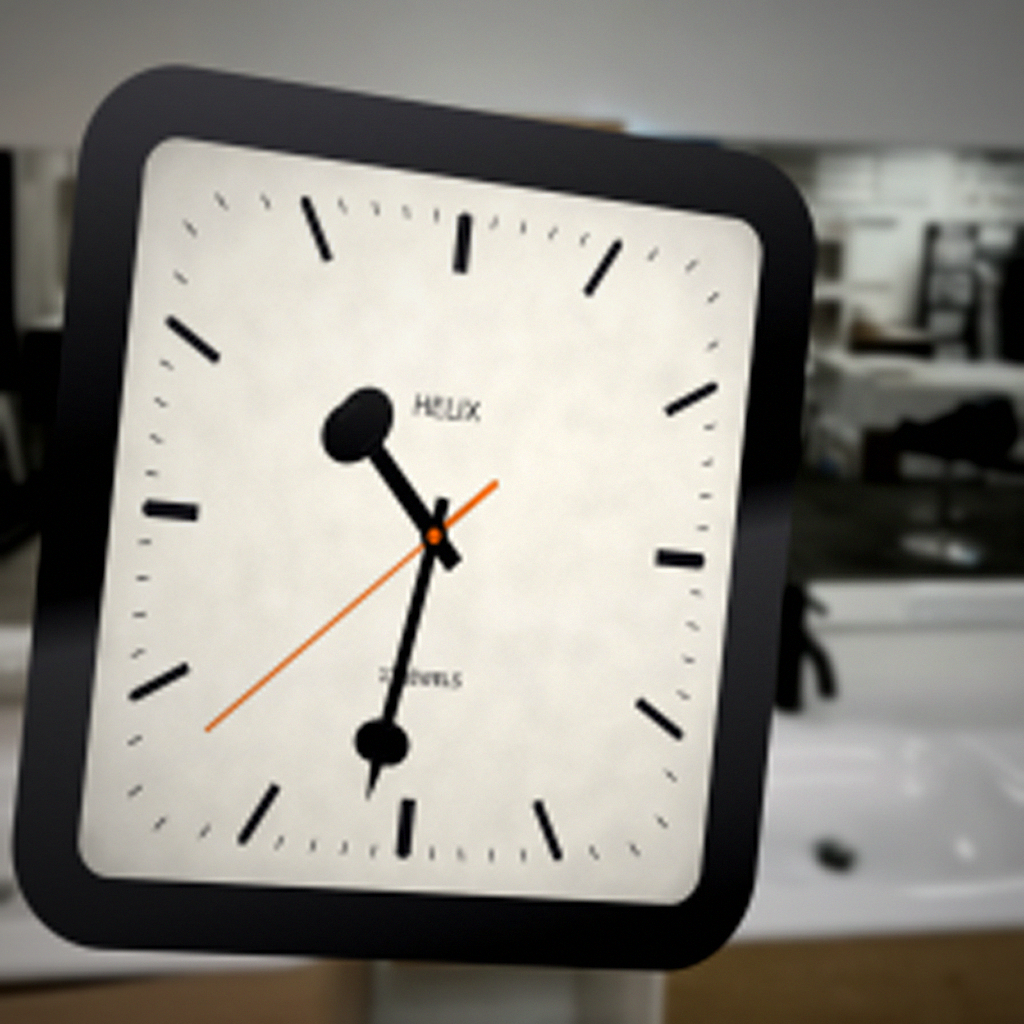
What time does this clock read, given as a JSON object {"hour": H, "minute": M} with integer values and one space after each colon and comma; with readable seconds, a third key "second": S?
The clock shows {"hour": 10, "minute": 31, "second": 38}
